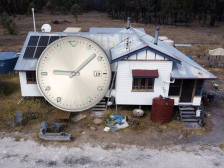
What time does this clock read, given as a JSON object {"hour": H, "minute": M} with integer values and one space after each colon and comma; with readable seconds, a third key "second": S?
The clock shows {"hour": 9, "minute": 8}
